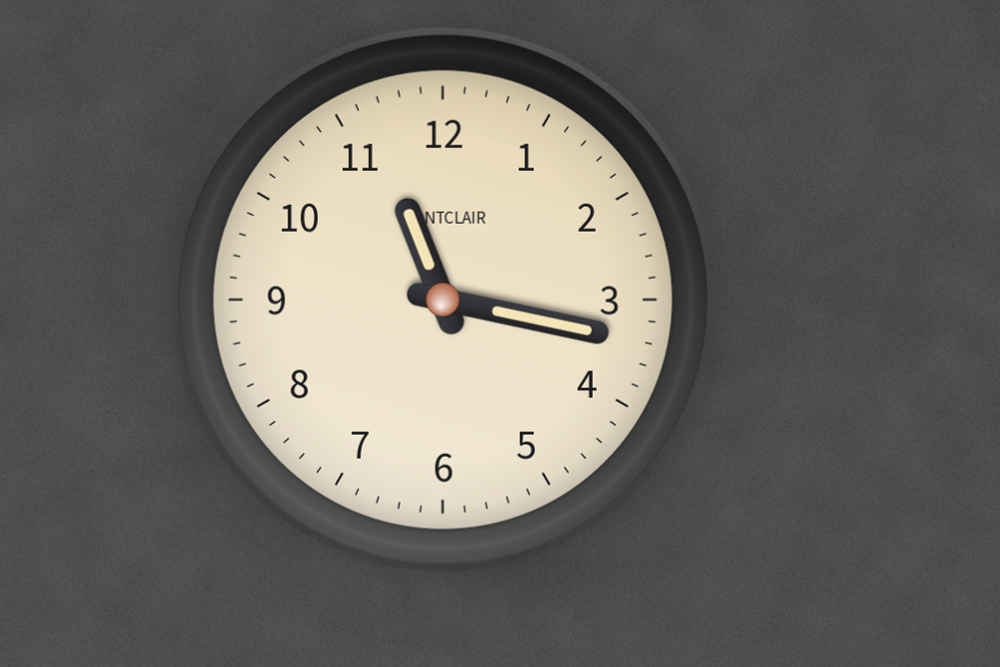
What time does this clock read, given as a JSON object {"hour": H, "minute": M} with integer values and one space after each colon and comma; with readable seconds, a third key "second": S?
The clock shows {"hour": 11, "minute": 17}
